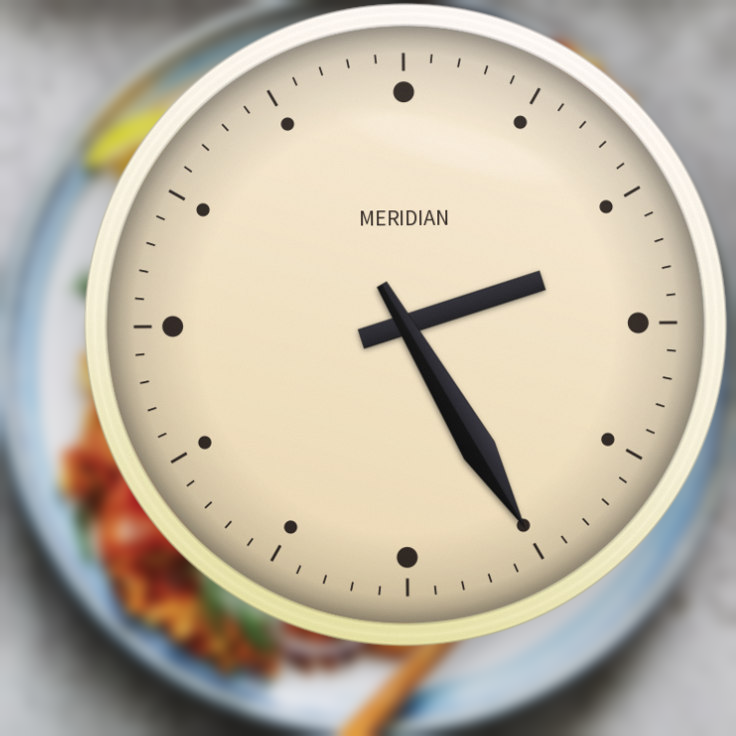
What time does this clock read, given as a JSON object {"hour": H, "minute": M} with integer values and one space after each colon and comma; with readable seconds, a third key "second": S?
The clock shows {"hour": 2, "minute": 25}
